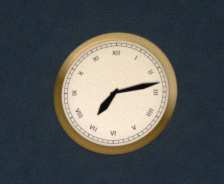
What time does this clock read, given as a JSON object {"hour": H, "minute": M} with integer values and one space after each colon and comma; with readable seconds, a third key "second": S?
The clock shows {"hour": 7, "minute": 13}
